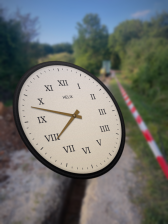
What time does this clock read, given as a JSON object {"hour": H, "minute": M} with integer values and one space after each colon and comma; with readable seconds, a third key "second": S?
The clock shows {"hour": 7, "minute": 48}
